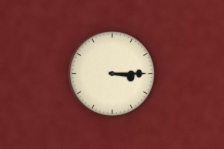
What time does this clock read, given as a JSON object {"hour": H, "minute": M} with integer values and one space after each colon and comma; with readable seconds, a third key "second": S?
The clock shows {"hour": 3, "minute": 15}
